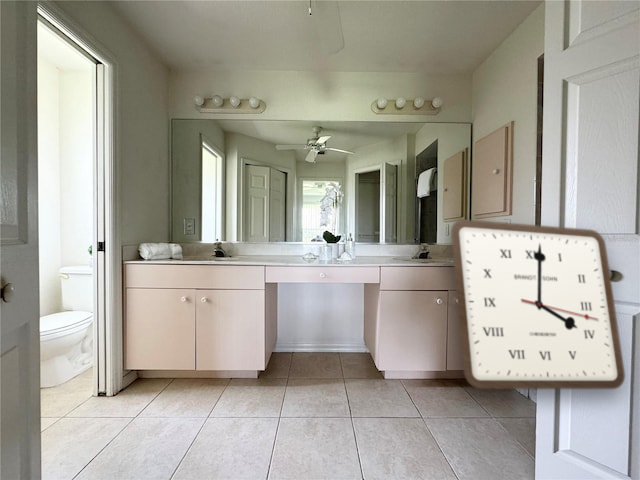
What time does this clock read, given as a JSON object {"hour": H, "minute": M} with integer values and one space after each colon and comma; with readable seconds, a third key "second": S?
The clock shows {"hour": 4, "minute": 1, "second": 17}
